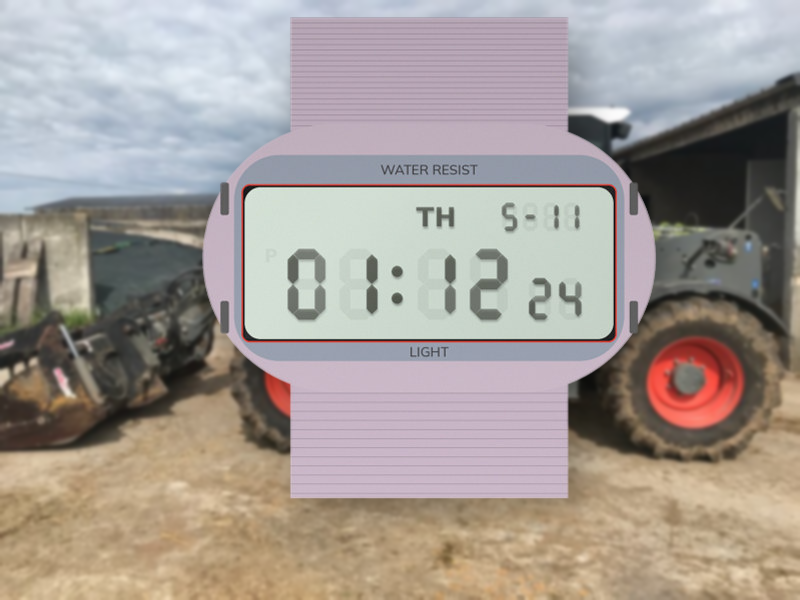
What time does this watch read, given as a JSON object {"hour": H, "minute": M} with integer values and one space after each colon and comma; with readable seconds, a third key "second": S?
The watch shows {"hour": 1, "minute": 12, "second": 24}
